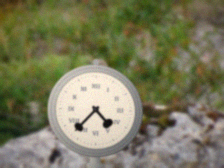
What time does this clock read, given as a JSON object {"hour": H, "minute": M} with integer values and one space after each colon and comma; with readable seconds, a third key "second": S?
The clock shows {"hour": 4, "minute": 37}
